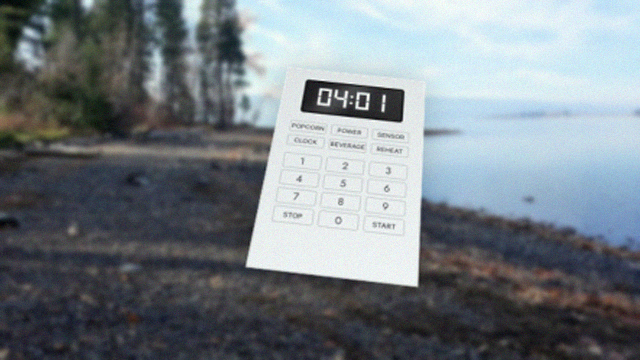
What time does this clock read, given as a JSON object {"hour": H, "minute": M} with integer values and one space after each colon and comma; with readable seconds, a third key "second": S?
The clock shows {"hour": 4, "minute": 1}
